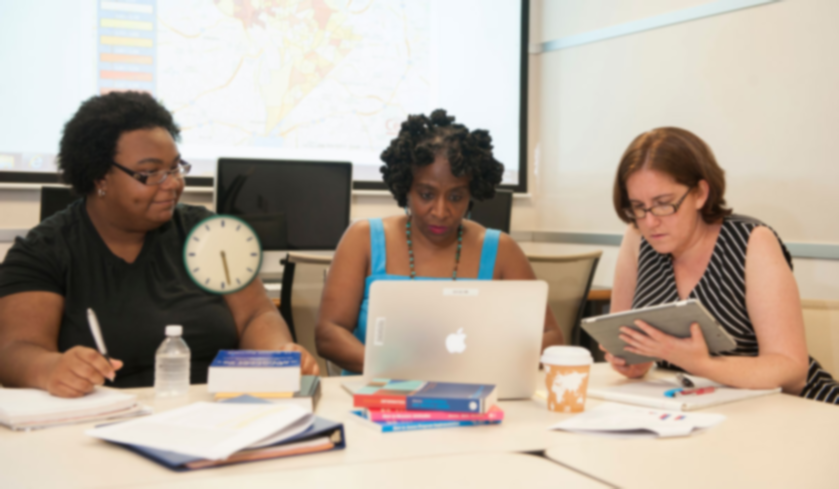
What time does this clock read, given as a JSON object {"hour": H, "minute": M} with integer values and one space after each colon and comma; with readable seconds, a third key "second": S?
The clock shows {"hour": 5, "minute": 28}
